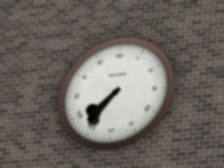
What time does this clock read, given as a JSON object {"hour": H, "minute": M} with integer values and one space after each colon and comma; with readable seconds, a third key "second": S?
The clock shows {"hour": 7, "minute": 36}
